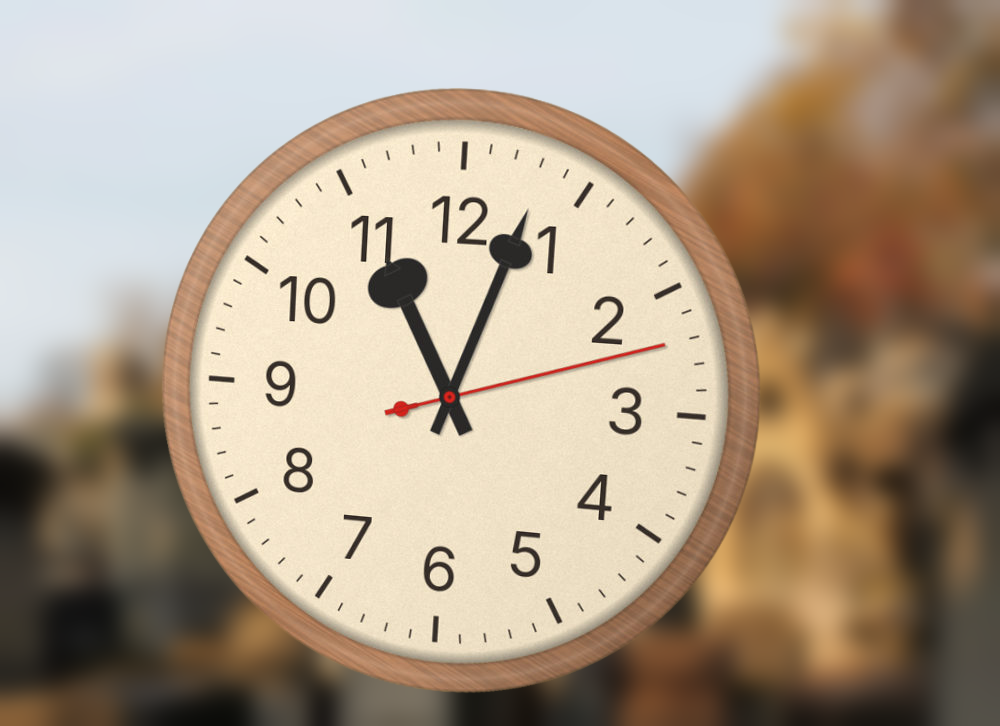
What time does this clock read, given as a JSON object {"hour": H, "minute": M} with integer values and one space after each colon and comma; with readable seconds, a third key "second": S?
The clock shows {"hour": 11, "minute": 3, "second": 12}
